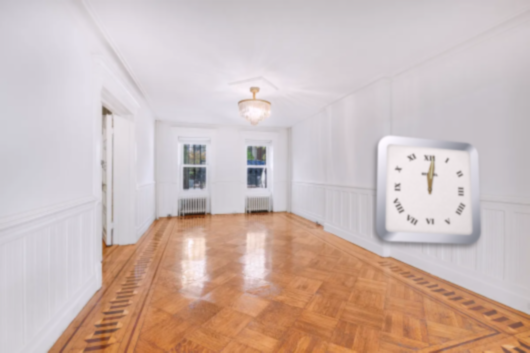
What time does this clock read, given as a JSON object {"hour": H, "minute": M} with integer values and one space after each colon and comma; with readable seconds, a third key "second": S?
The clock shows {"hour": 12, "minute": 1}
